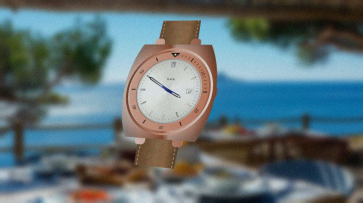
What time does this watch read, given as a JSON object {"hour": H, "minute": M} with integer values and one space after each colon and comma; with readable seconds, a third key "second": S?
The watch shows {"hour": 3, "minute": 50}
